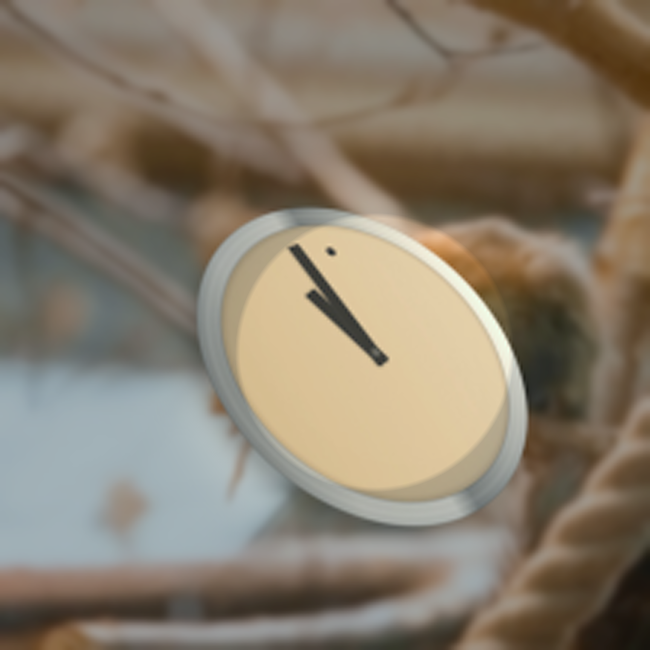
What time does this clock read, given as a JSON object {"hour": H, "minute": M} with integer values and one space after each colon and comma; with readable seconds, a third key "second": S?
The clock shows {"hour": 10, "minute": 57}
